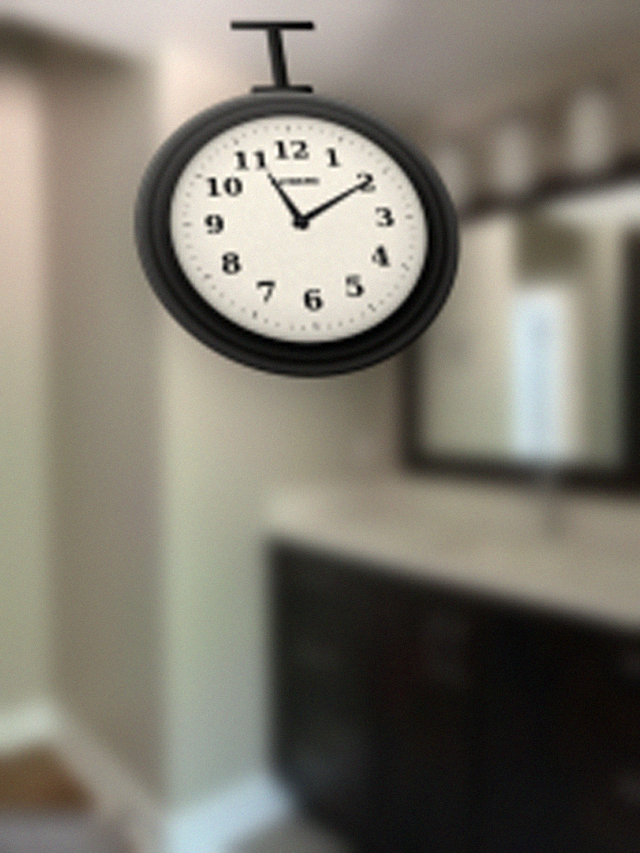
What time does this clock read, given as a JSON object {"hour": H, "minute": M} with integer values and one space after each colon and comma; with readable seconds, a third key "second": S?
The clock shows {"hour": 11, "minute": 10}
